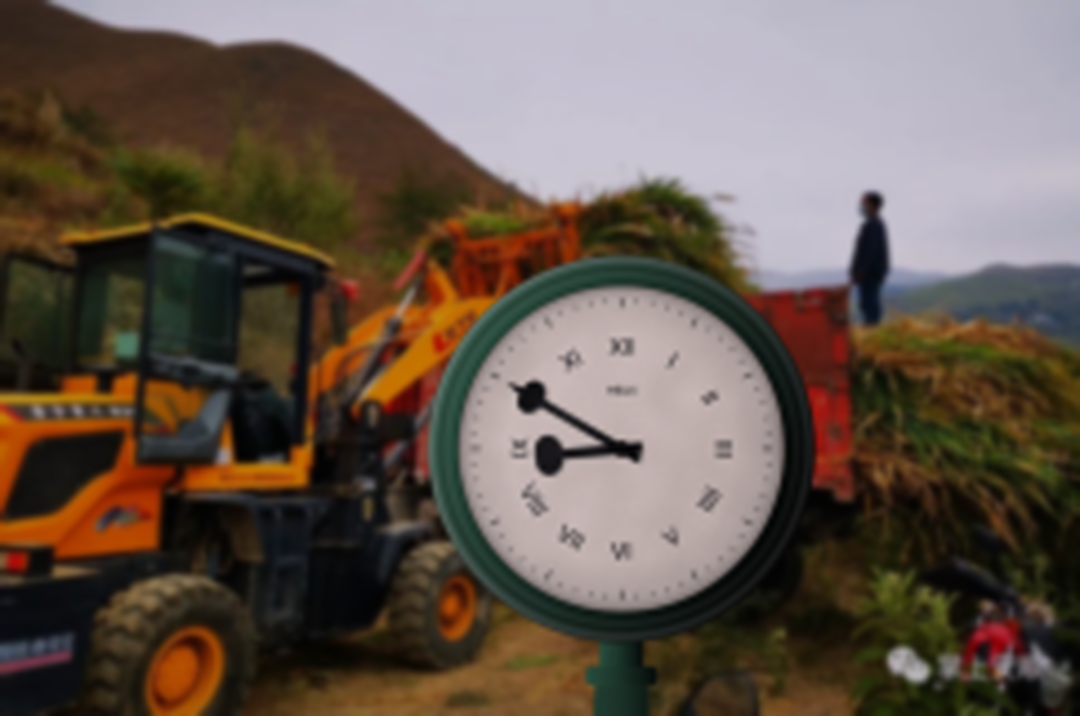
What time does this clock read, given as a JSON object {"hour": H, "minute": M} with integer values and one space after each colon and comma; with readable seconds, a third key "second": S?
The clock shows {"hour": 8, "minute": 50}
